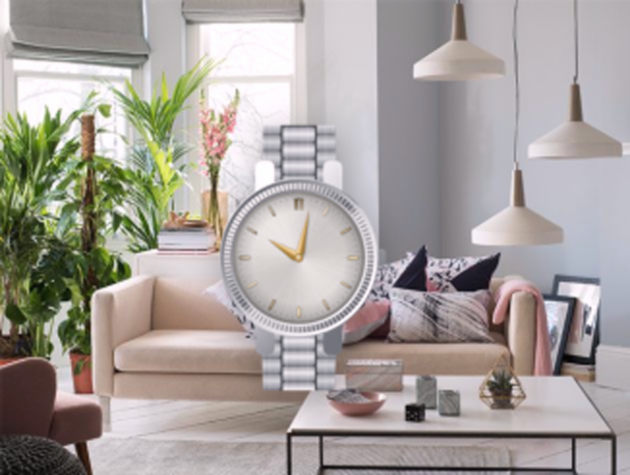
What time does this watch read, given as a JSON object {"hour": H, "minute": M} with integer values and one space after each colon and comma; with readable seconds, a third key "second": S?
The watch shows {"hour": 10, "minute": 2}
